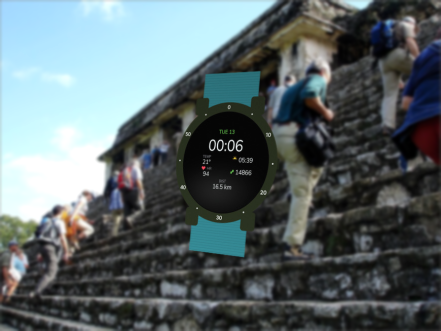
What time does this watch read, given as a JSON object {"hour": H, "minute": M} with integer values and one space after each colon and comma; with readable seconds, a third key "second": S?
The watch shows {"hour": 0, "minute": 6}
